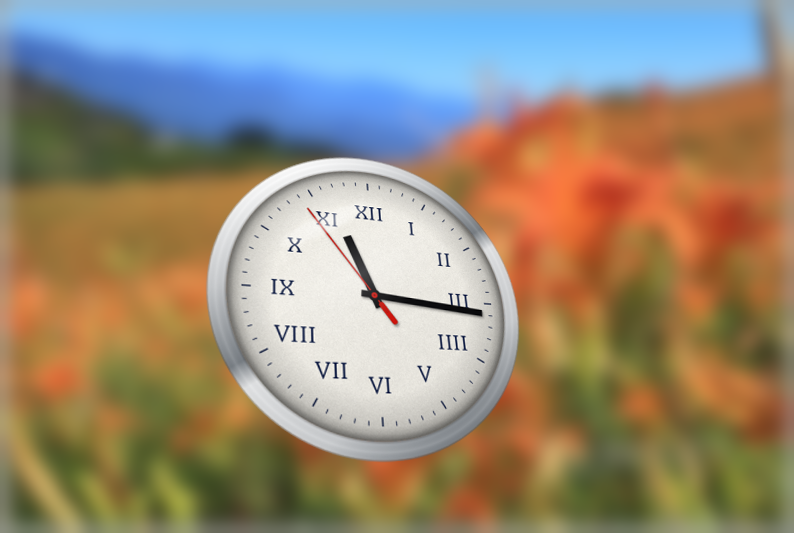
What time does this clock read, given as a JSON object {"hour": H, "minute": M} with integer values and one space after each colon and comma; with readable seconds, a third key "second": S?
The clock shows {"hour": 11, "minute": 15, "second": 54}
